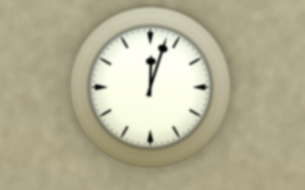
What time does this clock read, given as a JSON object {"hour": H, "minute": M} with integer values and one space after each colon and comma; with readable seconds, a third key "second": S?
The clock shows {"hour": 12, "minute": 3}
